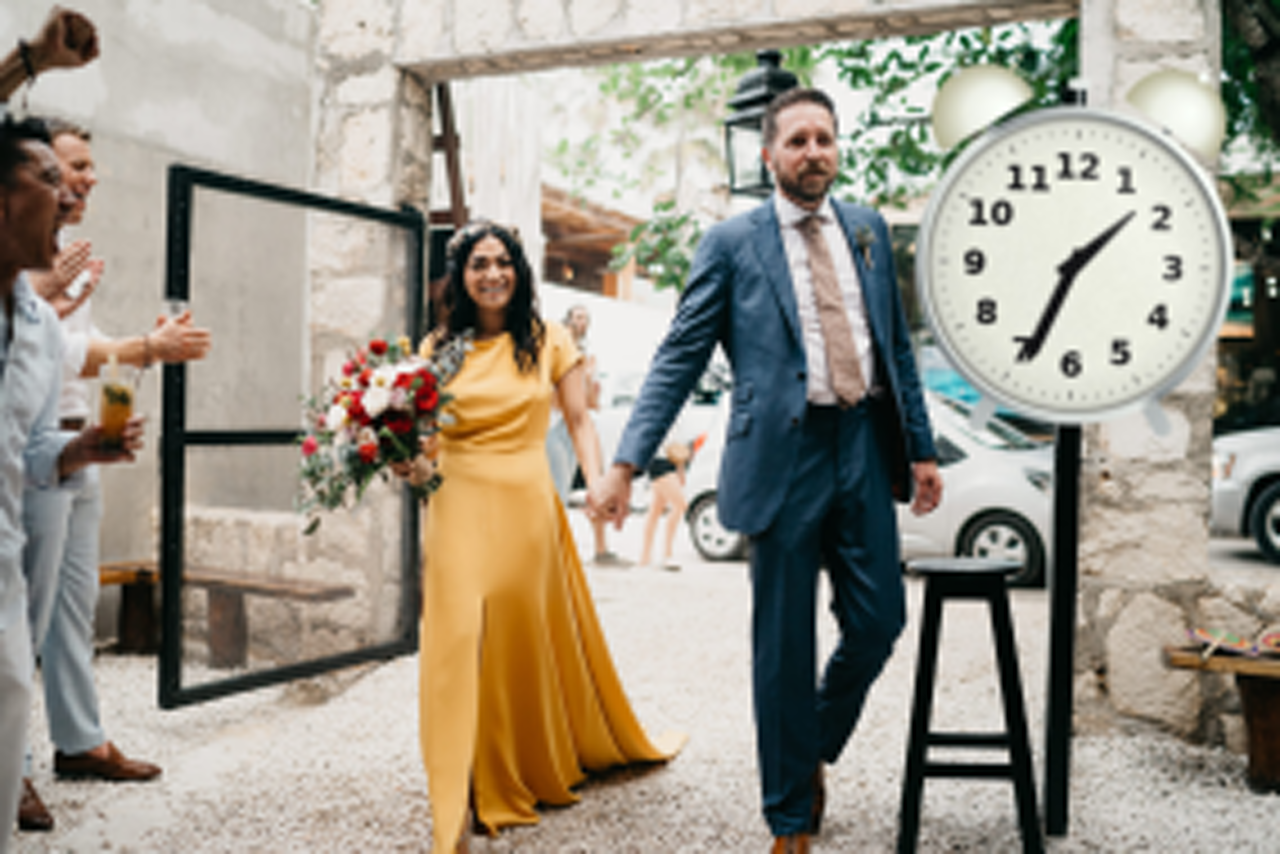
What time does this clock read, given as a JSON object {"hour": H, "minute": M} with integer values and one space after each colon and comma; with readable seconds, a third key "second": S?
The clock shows {"hour": 1, "minute": 34}
